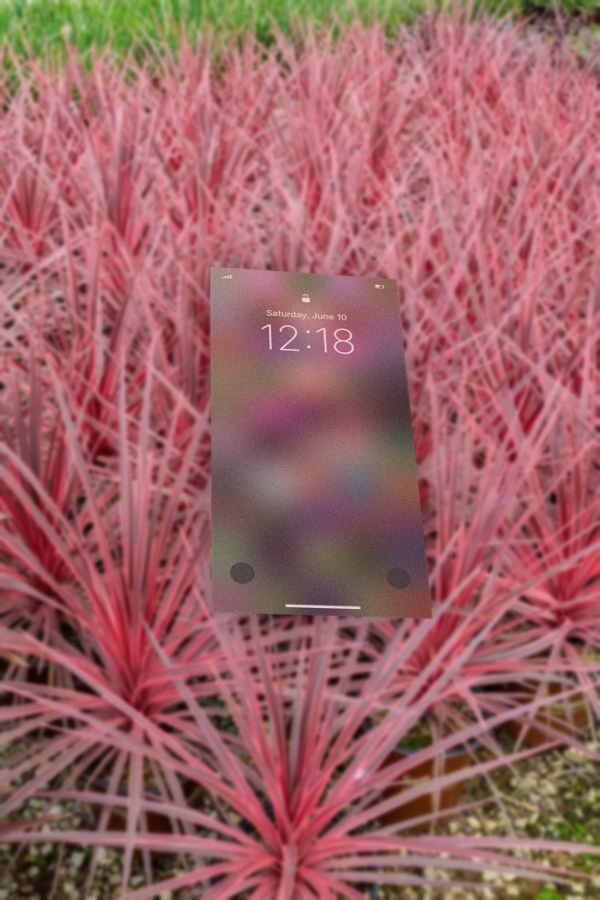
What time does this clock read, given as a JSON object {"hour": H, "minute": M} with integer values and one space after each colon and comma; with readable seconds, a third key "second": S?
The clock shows {"hour": 12, "minute": 18}
